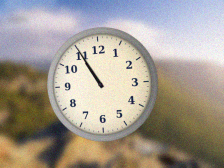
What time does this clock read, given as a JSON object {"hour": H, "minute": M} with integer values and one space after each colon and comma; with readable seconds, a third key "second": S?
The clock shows {"hour": 10, "minute": 55}
